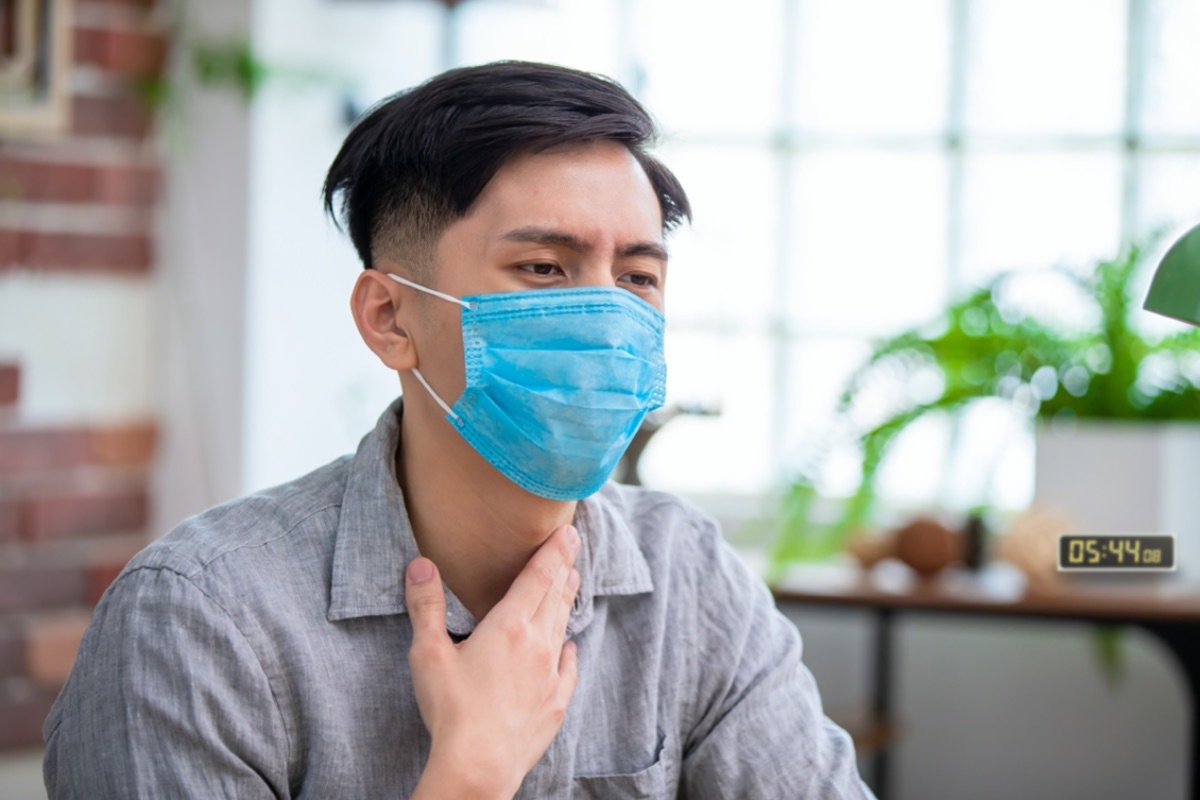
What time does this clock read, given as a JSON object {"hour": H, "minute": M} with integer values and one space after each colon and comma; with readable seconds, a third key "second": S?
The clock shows {"hour": 5, "minute": 44}
